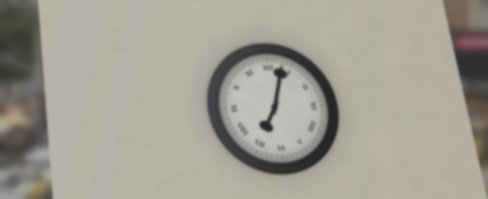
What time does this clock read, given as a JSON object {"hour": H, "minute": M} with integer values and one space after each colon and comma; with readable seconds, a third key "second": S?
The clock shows {"hour": 7, "minute": 3}
